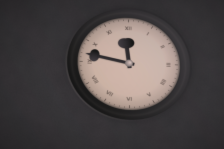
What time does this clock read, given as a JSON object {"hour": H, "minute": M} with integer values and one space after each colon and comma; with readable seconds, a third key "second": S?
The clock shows {"hour": 11, "minute": 47}
